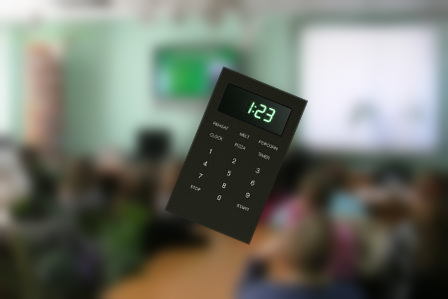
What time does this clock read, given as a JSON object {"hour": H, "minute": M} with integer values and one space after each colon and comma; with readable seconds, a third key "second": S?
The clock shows {"hour": 1, "minute": 23}
